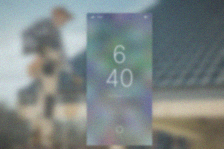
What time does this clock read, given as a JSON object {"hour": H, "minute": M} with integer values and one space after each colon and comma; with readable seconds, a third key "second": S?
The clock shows {"hour": 6, "minute": 40}
